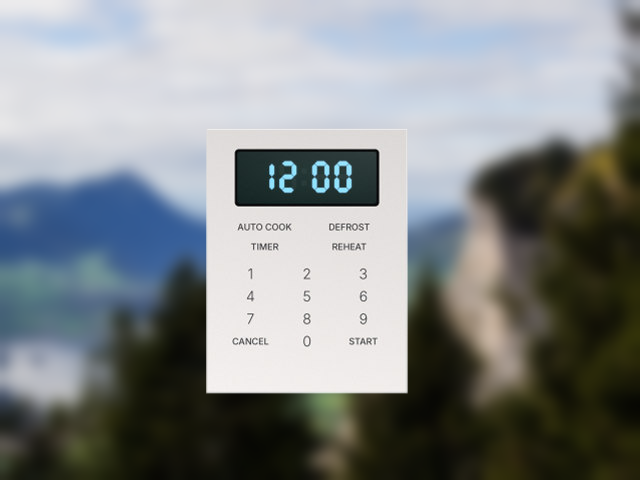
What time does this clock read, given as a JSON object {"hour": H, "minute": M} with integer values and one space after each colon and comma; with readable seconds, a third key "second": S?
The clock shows {"hour": 12, "minute": 0}
